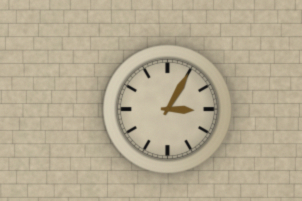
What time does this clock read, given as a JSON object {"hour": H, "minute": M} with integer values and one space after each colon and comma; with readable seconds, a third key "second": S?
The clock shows {"hour": 3, "minute": 5}
